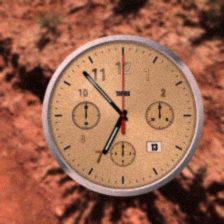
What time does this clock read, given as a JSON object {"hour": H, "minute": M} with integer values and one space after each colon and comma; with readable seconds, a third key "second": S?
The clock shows {"hour": 6, "minute": 53}
